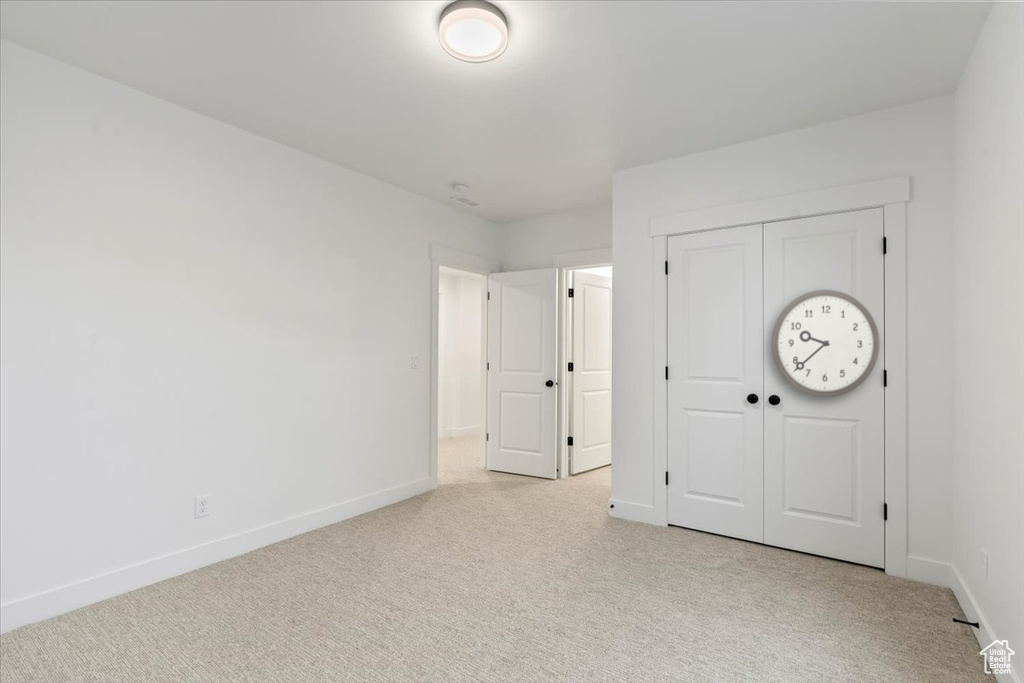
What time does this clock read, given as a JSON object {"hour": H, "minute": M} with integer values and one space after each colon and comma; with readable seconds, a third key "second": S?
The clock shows {"hour": 9, "minute": 38}
